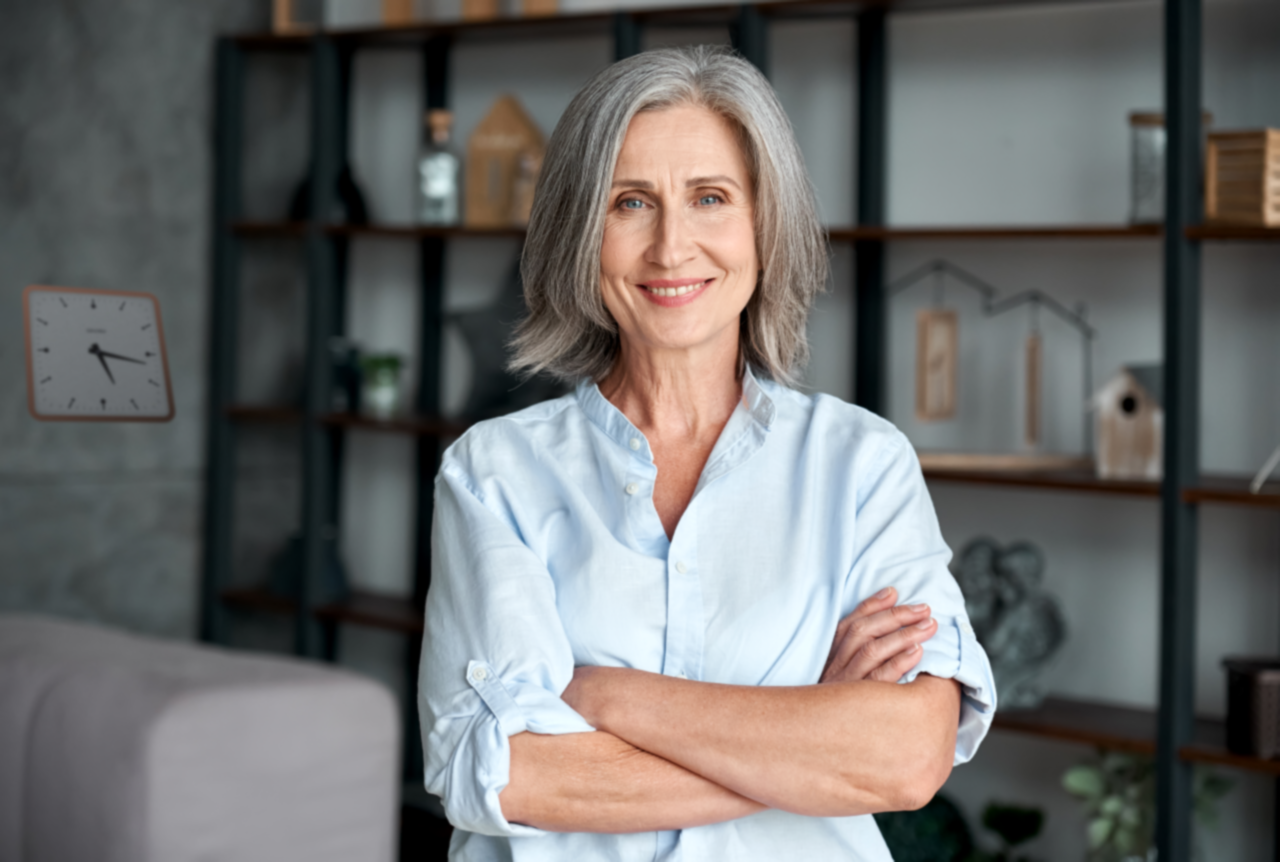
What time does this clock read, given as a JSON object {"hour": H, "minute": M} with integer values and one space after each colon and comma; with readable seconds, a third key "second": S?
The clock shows {"hour": 5, "minute": 17}
